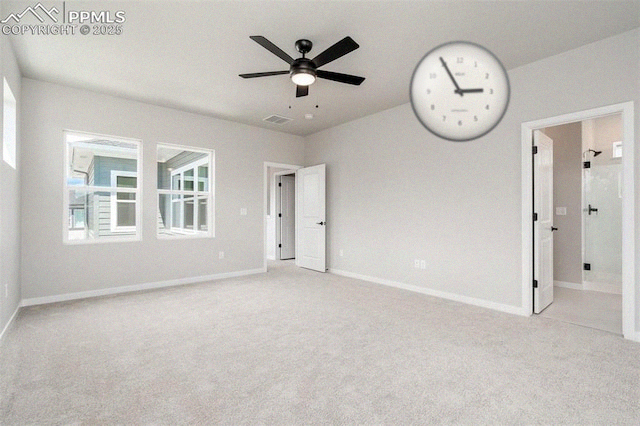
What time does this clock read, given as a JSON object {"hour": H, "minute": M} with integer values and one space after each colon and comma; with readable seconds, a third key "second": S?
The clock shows {"hour": 2, "minute": 55}
